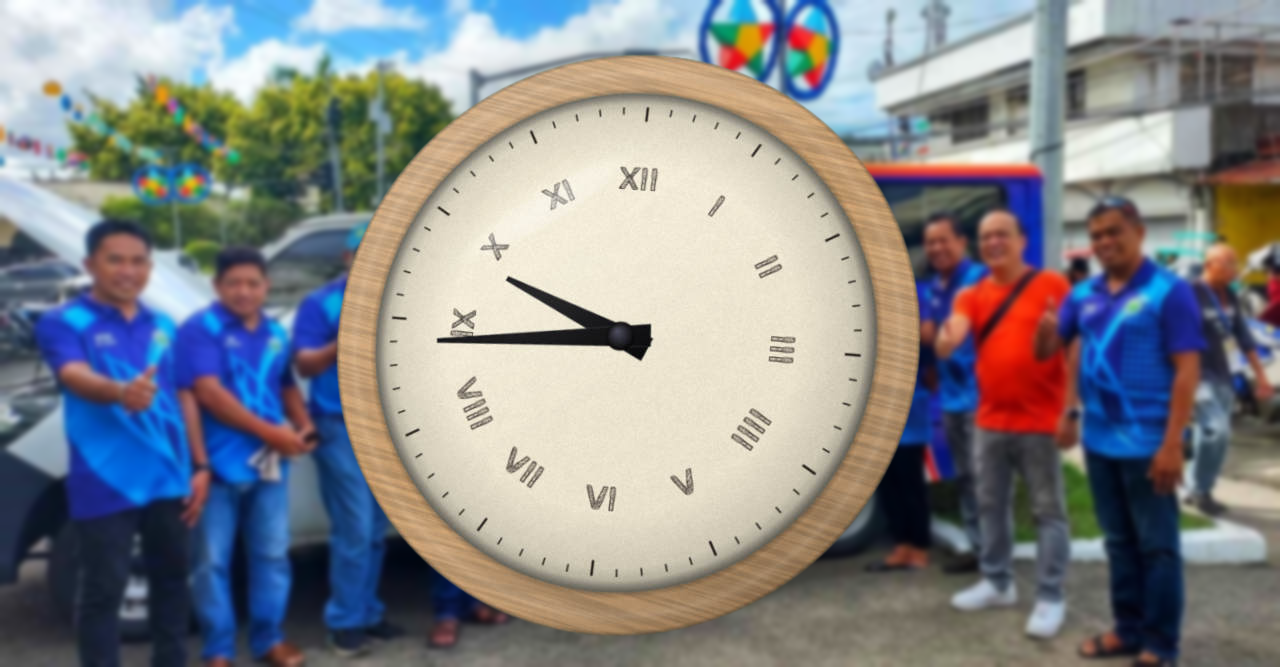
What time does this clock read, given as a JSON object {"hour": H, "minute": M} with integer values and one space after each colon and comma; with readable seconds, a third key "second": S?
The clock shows {"hour": 9, "minute": 44}
